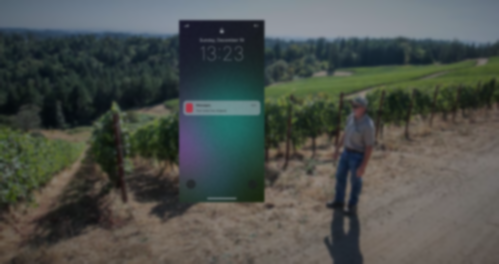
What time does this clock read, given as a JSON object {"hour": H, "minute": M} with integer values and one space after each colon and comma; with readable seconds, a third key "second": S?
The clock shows {"hour": 13, "minute": 23}
